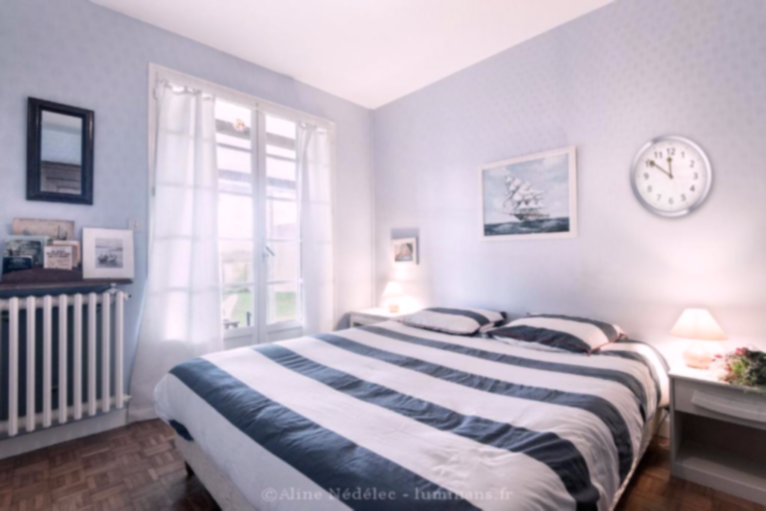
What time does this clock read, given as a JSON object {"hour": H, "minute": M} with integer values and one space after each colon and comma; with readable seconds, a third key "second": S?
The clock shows {"hour": 11, "minute": 51}
